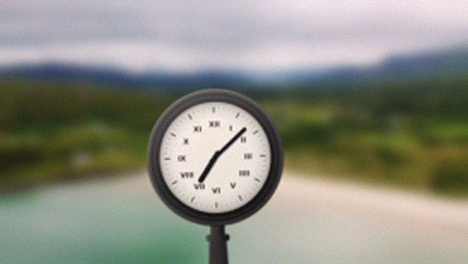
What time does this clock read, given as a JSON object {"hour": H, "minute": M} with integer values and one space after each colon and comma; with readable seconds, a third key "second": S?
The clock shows {"hour": 7, "minute": 8}
